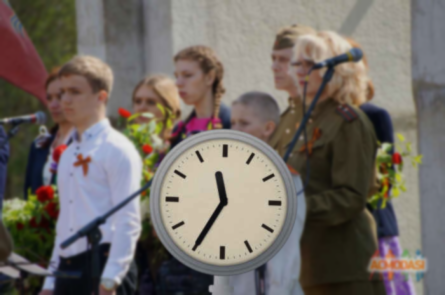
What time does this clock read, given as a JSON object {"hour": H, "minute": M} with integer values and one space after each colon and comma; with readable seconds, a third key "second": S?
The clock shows {"hour": 11, "minute": 35}
